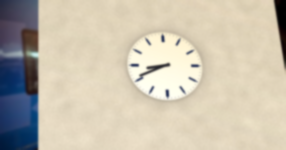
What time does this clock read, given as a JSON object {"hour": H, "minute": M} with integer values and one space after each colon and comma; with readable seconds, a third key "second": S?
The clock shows {"hour": 8, "minute": 41}
